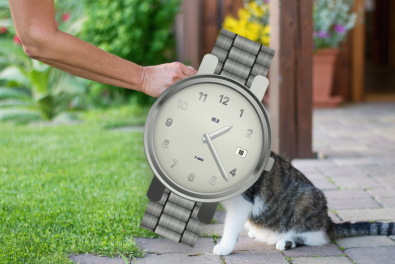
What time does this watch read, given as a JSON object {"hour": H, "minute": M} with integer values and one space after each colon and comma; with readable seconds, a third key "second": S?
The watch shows {"hour": 1, "minute": 22}
